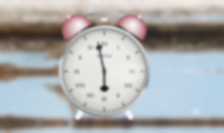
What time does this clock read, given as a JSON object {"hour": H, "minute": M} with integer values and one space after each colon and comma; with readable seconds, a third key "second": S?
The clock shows {"hour": 5, "minute": 58}
